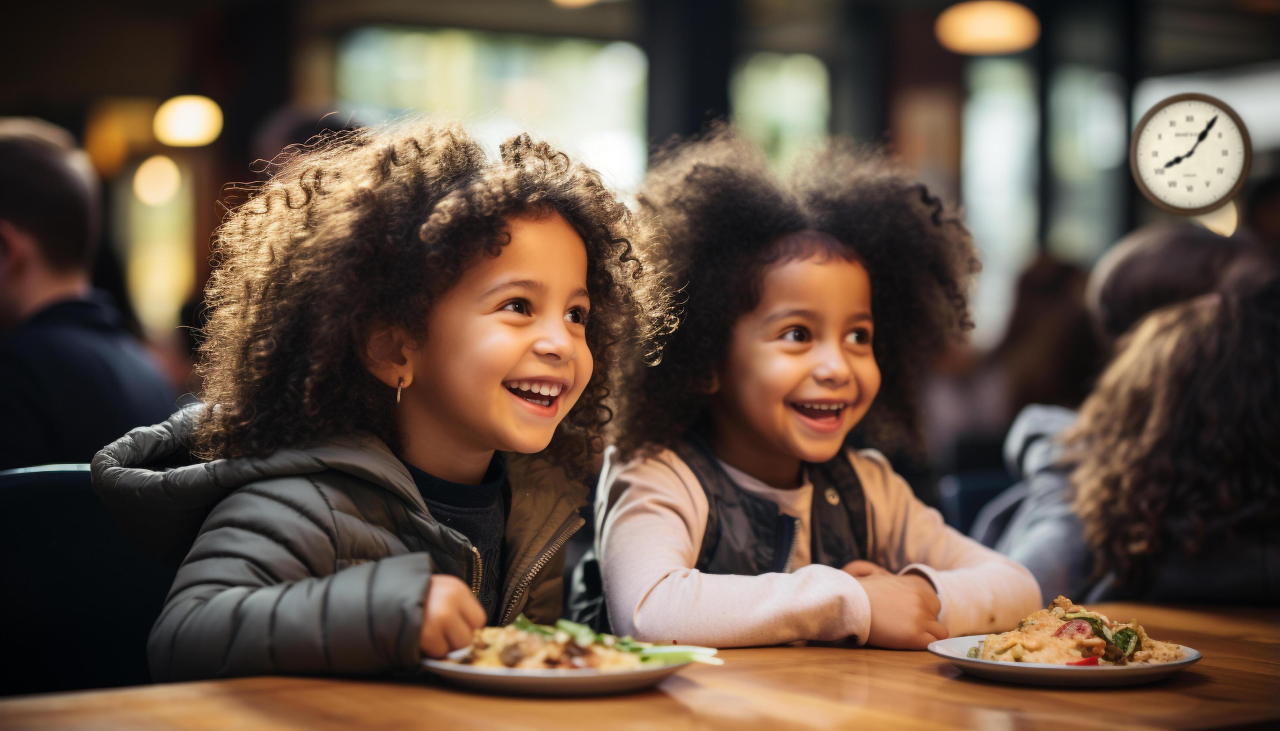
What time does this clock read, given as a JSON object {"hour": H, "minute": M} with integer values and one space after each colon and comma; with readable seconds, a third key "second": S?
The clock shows {"hour": 8, "minute": 6}
